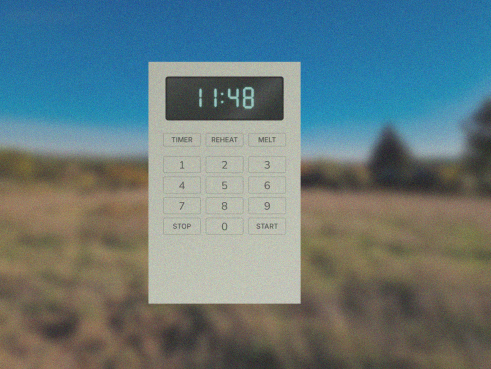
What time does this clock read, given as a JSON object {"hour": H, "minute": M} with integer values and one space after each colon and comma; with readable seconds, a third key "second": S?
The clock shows {"hour": 11, "minute": 48}
